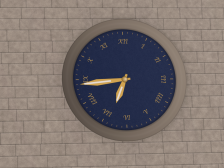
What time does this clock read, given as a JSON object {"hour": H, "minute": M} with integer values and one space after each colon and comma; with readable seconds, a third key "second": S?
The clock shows {"hour": 6, "minute": 44}
